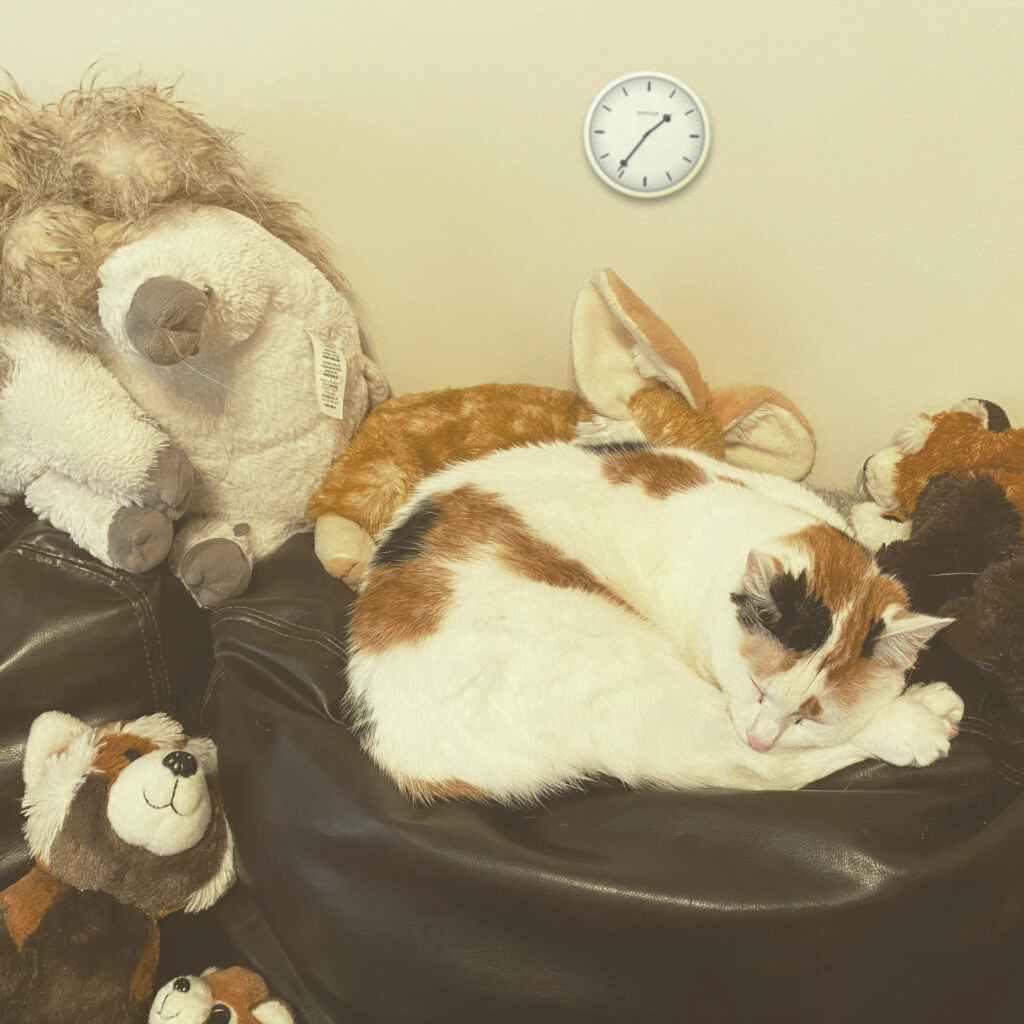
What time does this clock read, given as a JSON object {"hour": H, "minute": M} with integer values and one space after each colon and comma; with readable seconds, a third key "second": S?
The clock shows {"hour": 1, "minute": 36}
